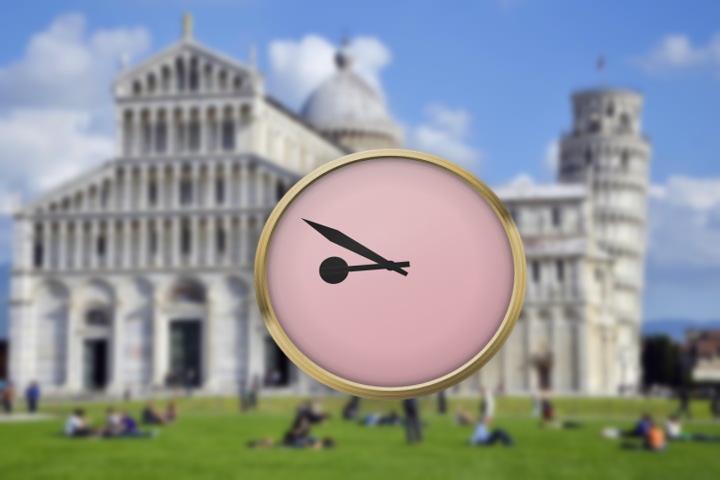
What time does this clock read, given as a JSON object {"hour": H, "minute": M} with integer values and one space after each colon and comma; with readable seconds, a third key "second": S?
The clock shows {"hour": 8, "minute": 50}
